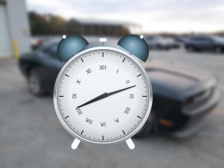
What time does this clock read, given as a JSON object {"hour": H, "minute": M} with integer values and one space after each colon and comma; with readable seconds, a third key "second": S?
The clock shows {"hour": 8, "minute": 12}
